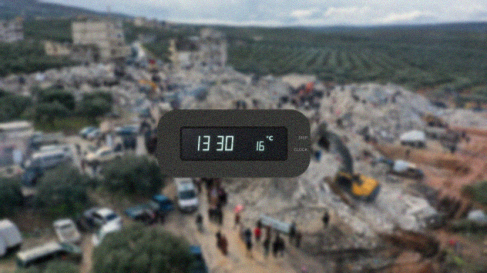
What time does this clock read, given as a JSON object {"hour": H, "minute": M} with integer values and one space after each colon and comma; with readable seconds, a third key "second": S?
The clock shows {"hour": 13, "minute": 30}
